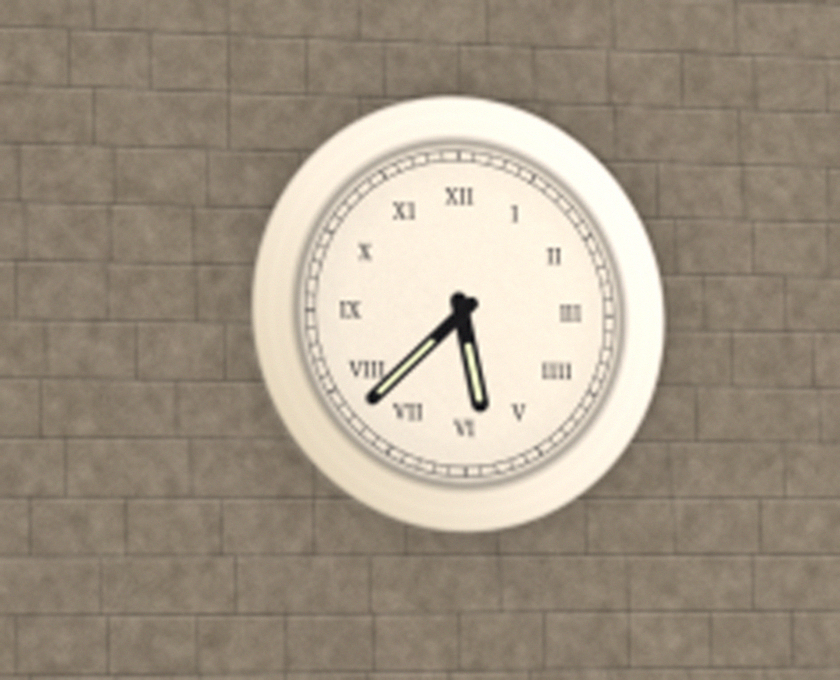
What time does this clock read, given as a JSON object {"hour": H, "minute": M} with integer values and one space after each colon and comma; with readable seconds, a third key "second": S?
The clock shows {"hour": 5, "minute": 38}
